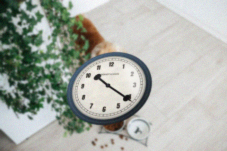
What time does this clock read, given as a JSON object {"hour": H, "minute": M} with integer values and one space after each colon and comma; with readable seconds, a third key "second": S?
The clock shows {"hour": 10, "minute": 21}
